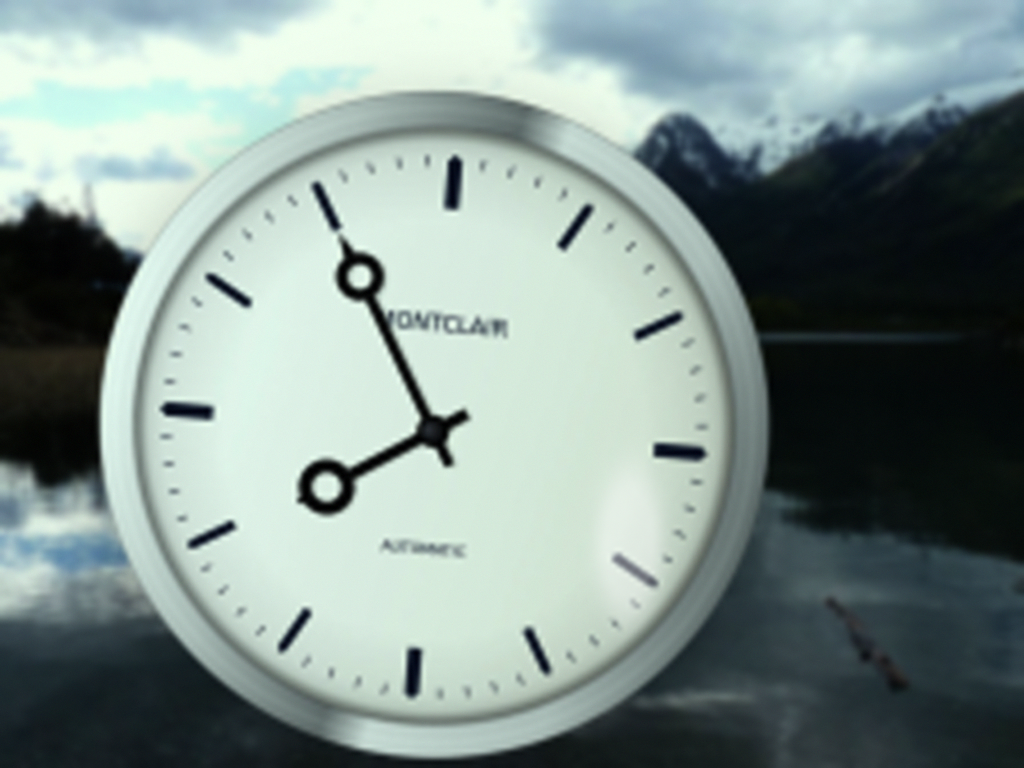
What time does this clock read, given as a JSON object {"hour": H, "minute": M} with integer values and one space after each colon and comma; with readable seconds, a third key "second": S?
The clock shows {"hour": 7, "minute": 55}
